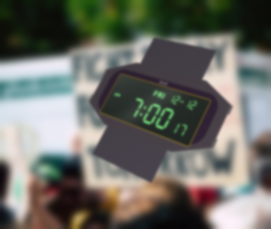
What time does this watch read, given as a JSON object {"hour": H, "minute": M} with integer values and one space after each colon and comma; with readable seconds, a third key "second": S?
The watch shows {"hour": 7, "minute": 0}
